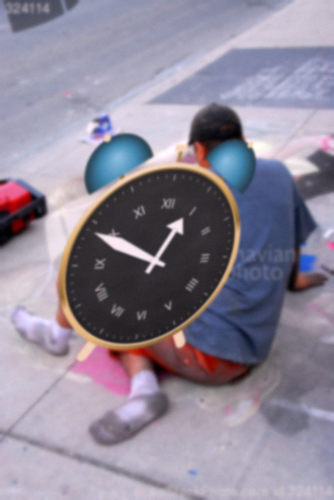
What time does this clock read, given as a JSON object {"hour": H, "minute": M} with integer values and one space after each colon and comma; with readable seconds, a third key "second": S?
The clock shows {"hour": 12, "minute": 49}
